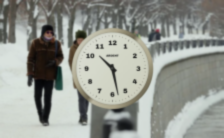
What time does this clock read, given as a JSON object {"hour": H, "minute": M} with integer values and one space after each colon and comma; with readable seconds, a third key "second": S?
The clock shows {"hour": 10, "minute": 28}
